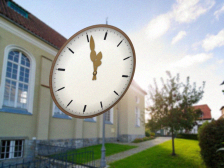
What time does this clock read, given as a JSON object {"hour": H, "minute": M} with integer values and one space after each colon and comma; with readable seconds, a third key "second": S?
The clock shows {"hour": 11, "minute": 56}
